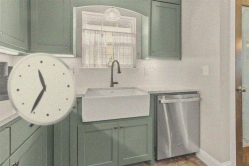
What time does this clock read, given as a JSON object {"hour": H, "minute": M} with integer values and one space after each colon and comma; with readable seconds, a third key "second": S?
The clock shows {"hour": 11, "minute": 36}
